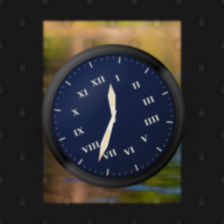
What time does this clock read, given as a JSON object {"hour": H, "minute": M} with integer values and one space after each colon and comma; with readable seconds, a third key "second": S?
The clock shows {"hour": 12, "minute": 37}
